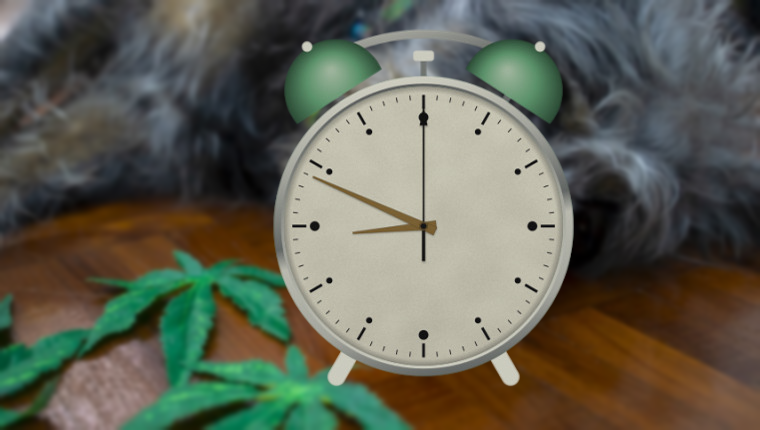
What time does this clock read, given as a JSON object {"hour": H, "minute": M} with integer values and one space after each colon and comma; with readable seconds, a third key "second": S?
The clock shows {"hour": 8, "minute": 49, "second": 0}
